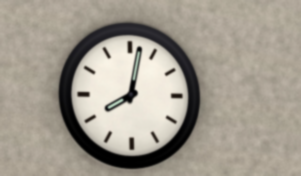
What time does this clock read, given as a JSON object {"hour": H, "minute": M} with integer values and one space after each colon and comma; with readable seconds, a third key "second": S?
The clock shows {"hour": 8, "minute": 2}
